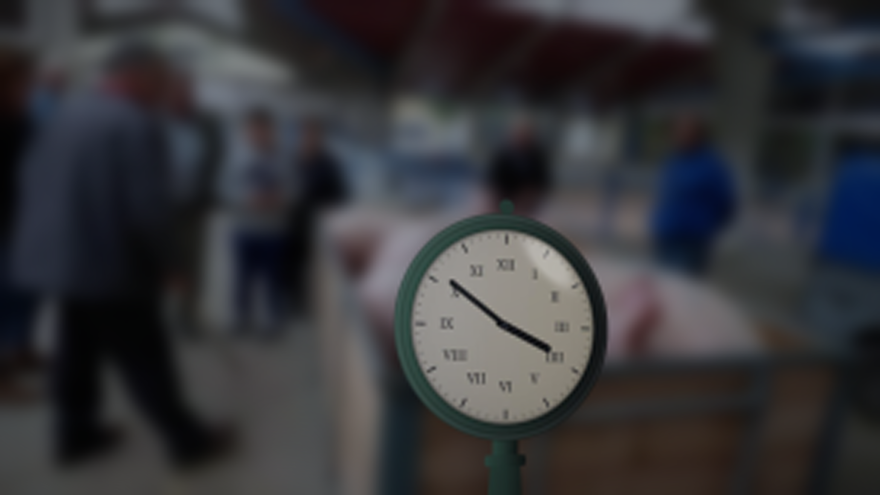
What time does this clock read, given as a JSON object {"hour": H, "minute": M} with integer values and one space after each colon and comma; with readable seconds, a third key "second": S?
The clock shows {"hour": 3, "minute": 51}
